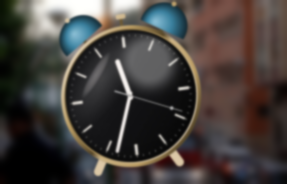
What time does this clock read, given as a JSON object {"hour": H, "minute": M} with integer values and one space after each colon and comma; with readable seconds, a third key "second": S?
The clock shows {"hour": 11, "minute": 33, "second": 19}
